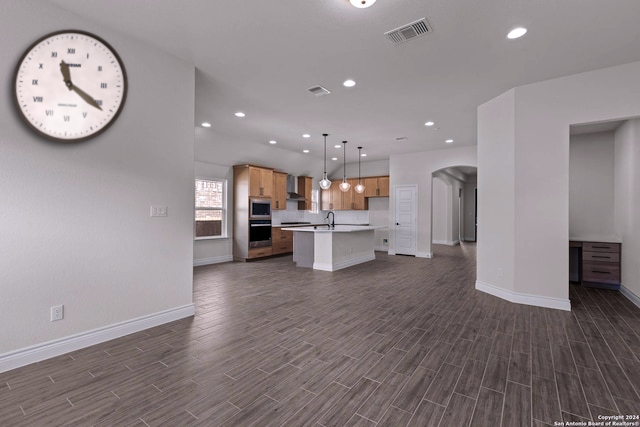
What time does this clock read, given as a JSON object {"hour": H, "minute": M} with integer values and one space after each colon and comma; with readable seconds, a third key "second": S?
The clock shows {"hour": 11, "minute": 21}
